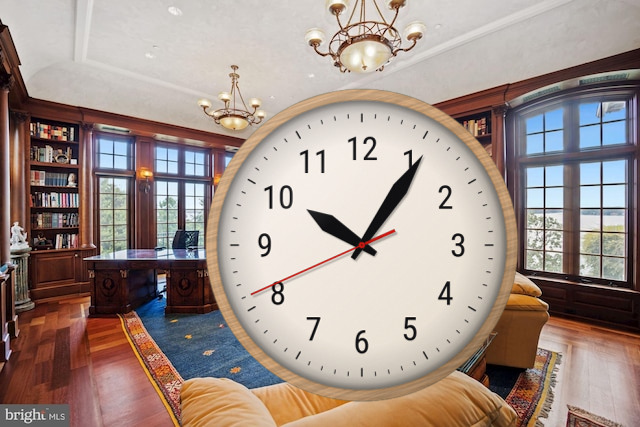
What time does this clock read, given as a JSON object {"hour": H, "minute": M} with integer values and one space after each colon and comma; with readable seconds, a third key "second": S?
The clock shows {"hour": 10, "minute": 5, "second": 41}
